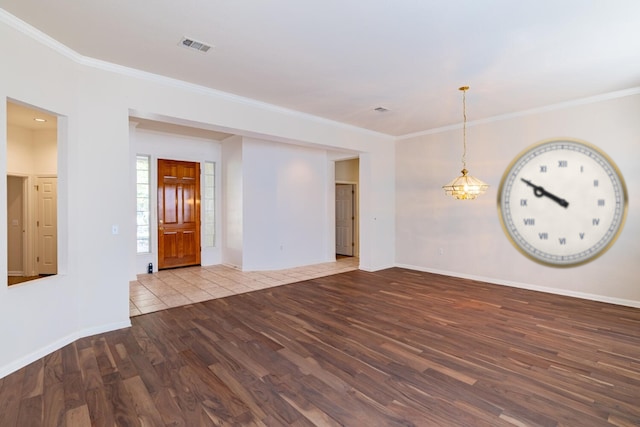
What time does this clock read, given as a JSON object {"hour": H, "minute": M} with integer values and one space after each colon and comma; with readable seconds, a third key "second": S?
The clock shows {"hour": 9, "minute": 50}
